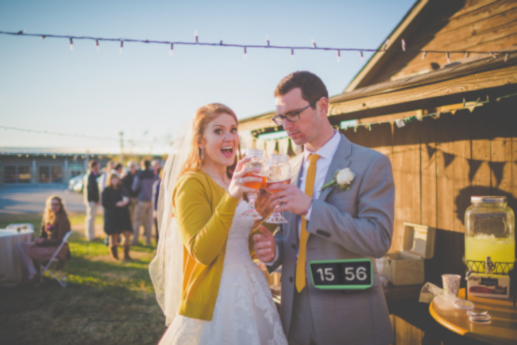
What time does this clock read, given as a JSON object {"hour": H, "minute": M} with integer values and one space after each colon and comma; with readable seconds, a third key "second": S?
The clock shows {"hour": 15, "minute": 56}
